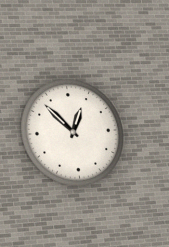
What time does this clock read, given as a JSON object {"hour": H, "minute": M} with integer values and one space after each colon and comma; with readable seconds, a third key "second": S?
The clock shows {"hour": 12, "minute": 53}
